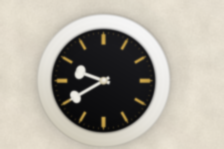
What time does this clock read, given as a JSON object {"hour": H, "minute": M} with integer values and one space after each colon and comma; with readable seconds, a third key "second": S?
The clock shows {"hour": 9, "minute": 40}
